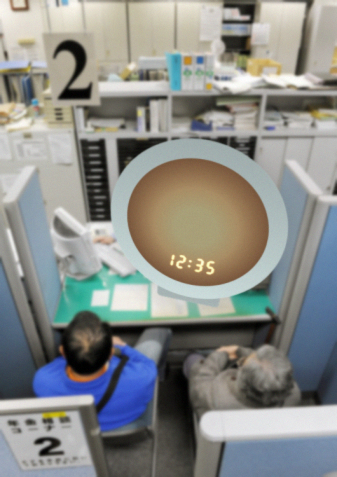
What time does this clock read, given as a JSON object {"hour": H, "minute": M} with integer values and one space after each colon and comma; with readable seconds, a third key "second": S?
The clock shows {"hour": 12, "minute": 35}
